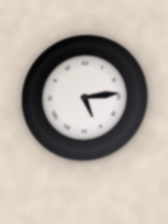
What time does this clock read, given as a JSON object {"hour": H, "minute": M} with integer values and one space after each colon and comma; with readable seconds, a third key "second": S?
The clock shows {"hour": 5, "minute": 14}
